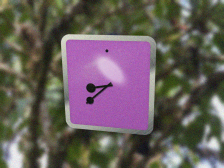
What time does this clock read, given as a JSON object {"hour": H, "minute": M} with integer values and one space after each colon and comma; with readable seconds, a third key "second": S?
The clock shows {"hour": 8, "minute": 38}
